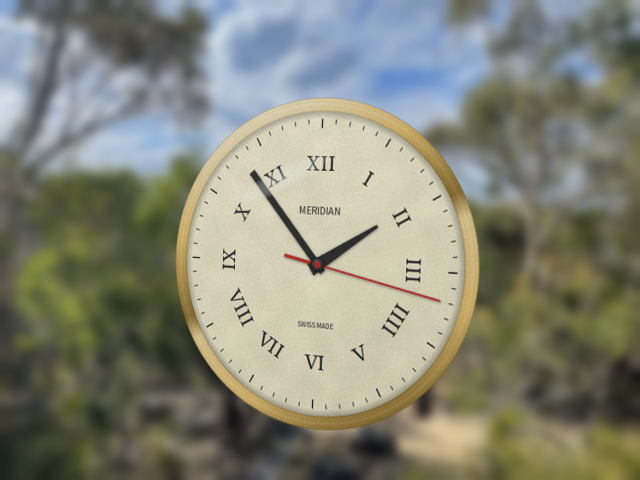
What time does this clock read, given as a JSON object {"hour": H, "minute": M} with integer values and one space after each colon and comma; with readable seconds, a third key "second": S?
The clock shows {"hour": 1, "minute": 53, "second": 17}
